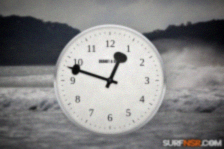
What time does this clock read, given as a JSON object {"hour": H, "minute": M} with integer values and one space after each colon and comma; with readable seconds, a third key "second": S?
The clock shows {"hour": 12, "minute": 48}
